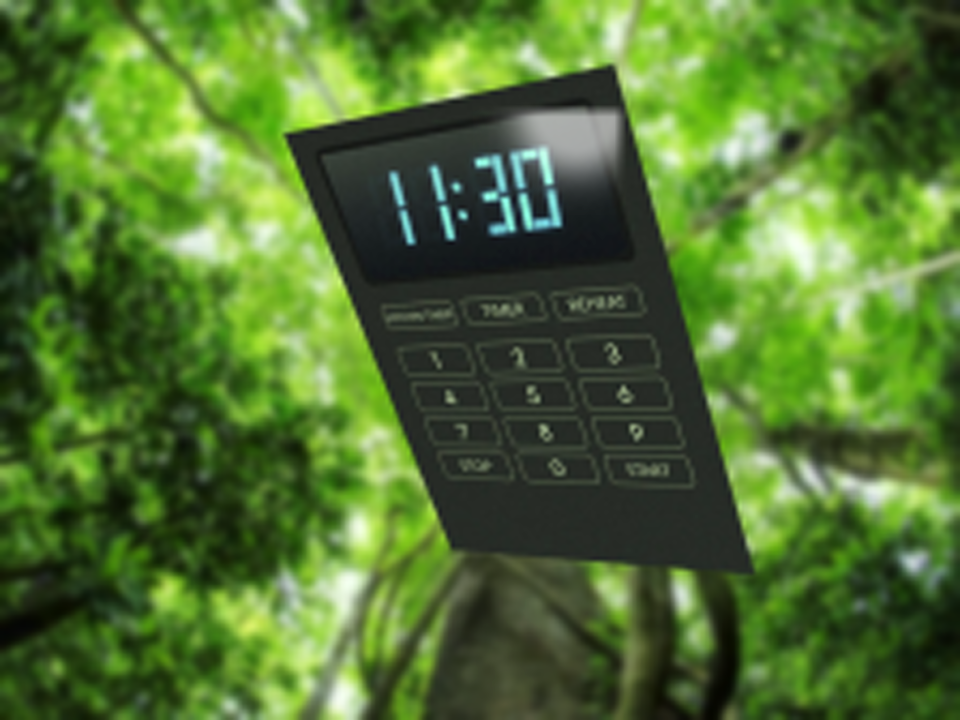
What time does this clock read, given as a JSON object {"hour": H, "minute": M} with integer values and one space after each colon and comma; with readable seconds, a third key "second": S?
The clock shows {"hour": 11, "minute": 30}
